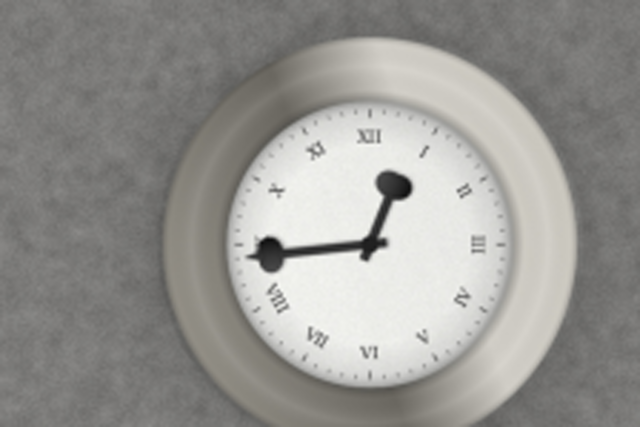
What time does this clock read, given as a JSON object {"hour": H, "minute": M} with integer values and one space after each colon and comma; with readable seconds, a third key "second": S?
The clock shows {"hour": 12, "minute": 44}
